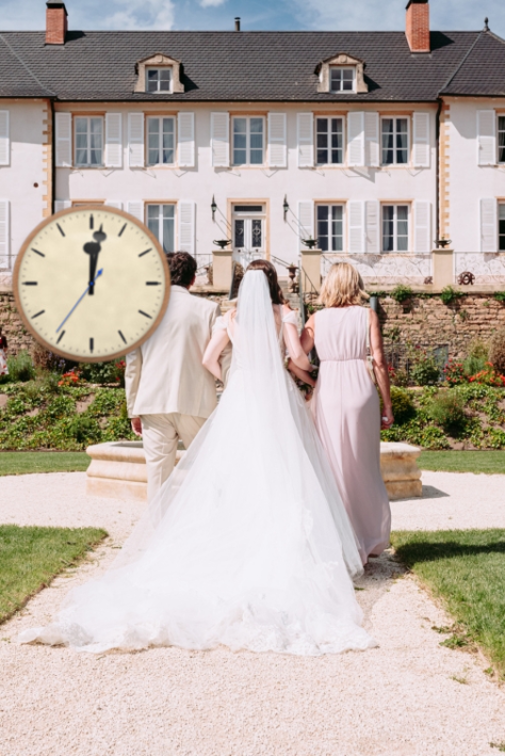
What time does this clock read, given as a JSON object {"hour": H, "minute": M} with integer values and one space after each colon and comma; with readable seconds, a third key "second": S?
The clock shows {"hour": 12, "minute": 1, "second": 36}
